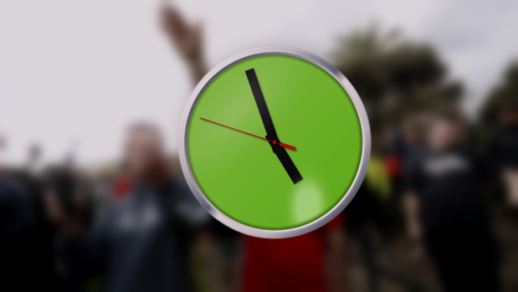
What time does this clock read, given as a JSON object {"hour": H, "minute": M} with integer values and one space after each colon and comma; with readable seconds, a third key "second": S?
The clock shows {"hour": 4, "minute": 56, "second": 48}
